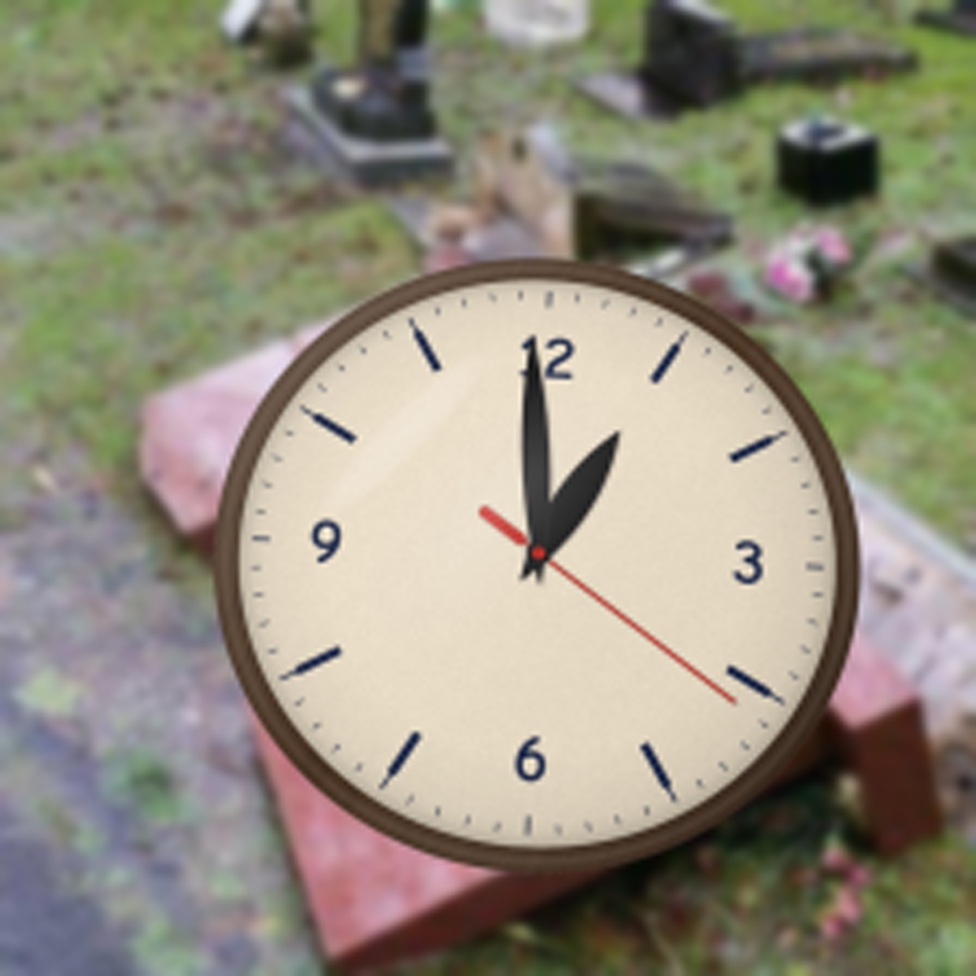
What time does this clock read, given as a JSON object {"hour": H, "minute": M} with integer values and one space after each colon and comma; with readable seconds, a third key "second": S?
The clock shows {"hour": 12, "minute": 59, "second": 21}
